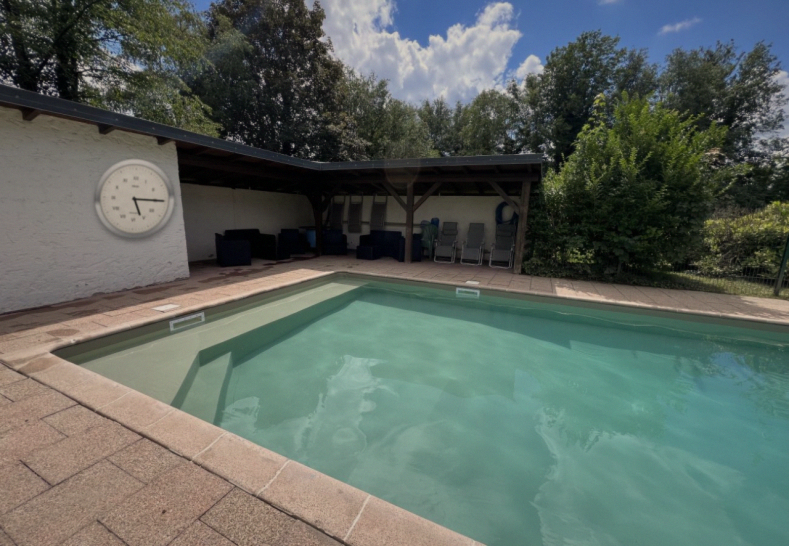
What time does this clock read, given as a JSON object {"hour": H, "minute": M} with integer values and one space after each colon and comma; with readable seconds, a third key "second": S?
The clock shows {"hour": 5, "minute": 15}
